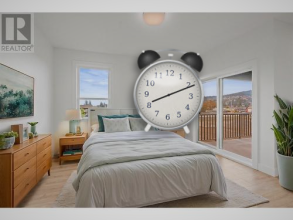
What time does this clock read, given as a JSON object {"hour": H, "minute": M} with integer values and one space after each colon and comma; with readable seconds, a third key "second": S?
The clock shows {"hour": 8, "minute": 11}
